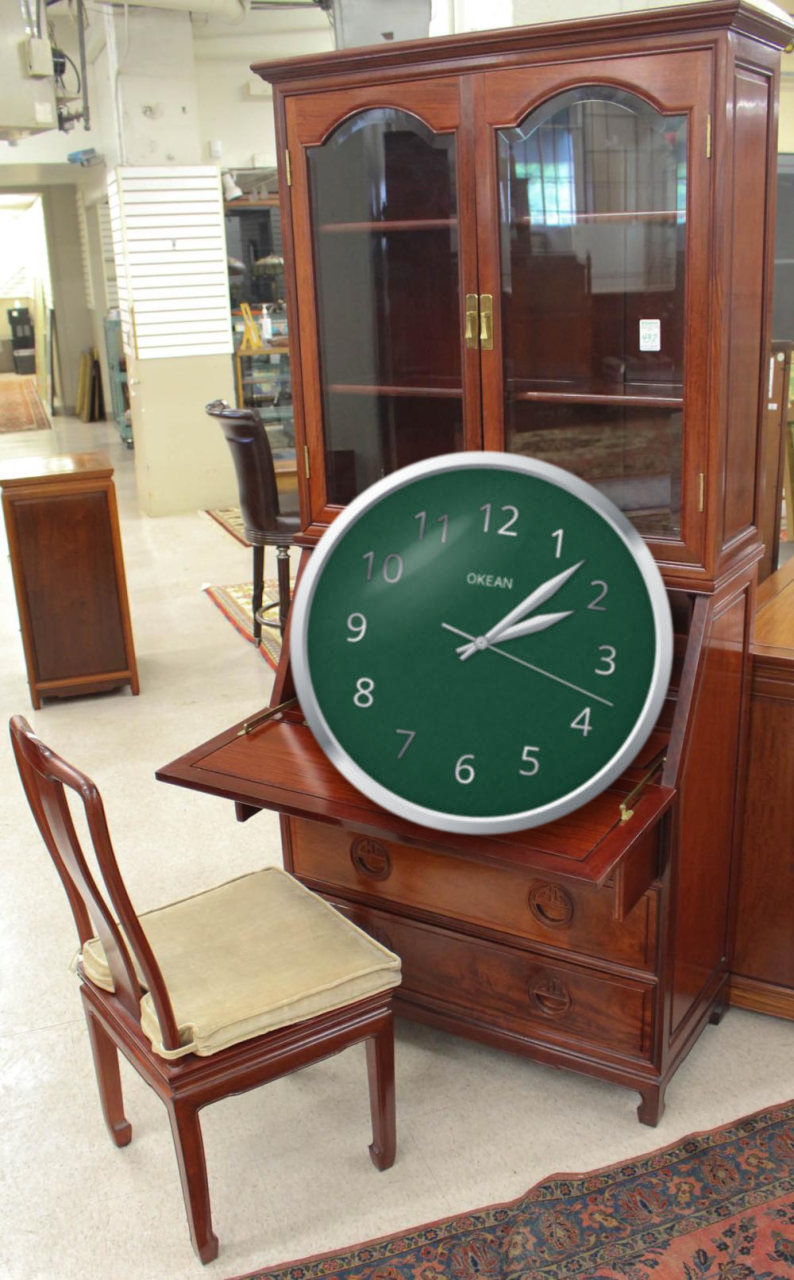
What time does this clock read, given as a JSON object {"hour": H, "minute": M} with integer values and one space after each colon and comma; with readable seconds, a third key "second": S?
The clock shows {"hour": 2, "minute": 7, "second": 18}
